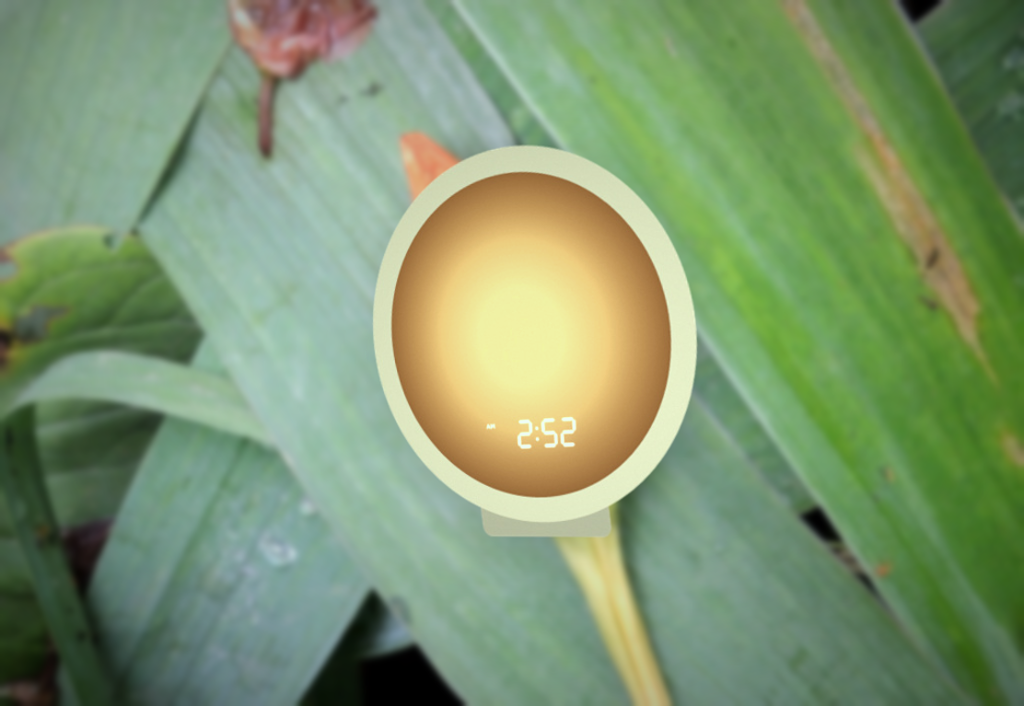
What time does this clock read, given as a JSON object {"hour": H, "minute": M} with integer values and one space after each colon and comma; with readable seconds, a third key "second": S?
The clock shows {"hour": 2, "minute": 52}
